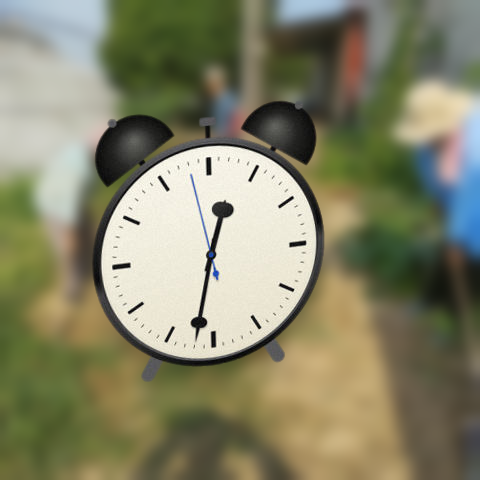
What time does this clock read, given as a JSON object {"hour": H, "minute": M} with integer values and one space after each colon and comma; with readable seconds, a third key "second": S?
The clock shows {"hour": 12, "minute": 31, "second": 58}
